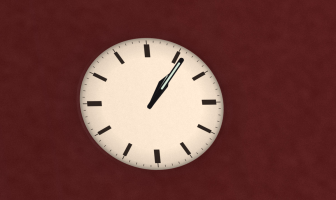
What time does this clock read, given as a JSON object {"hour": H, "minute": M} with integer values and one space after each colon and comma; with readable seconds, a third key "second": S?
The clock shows {"hour": 1, "minute": 6}
